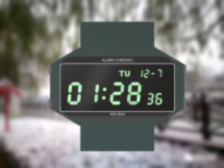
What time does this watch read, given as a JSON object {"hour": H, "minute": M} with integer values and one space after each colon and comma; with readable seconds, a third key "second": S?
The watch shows {"hour": 1, "minute": 28, "second": 36}
